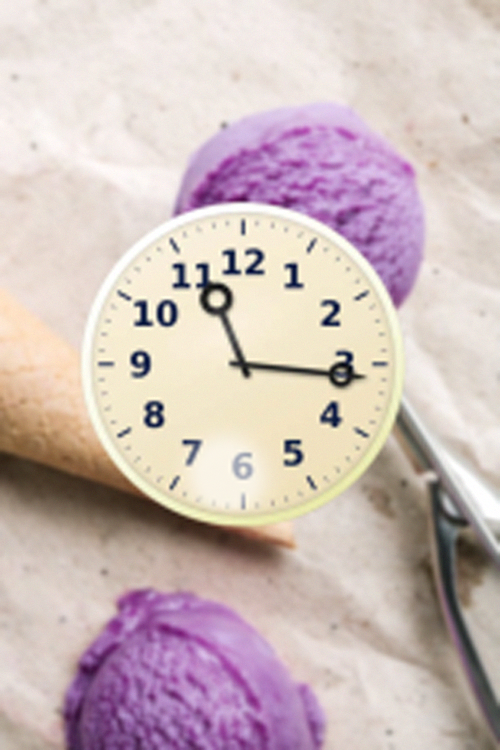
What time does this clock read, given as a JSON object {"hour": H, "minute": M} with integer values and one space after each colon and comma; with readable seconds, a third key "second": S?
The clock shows {"hour": 11, "minute": 16}
